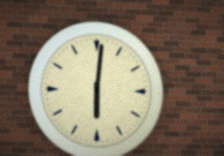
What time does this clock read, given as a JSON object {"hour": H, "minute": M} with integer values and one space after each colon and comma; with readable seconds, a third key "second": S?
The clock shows {"hour": 6, "minute": 1}
